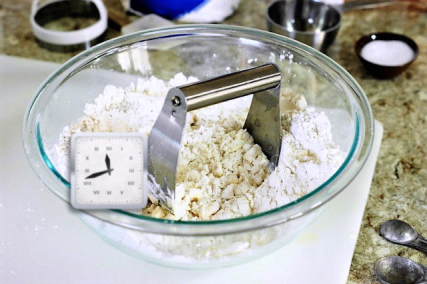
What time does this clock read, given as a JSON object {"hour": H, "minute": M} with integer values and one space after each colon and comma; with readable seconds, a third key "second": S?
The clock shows {"hour": 11, "minute": 42}
